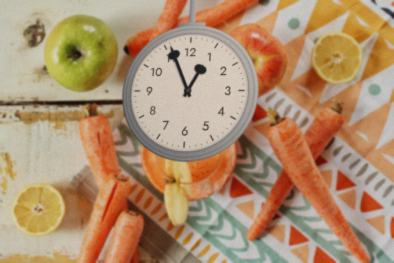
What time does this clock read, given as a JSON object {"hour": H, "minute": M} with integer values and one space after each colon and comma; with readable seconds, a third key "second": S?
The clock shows {"hour": 12, "minute": 56}
